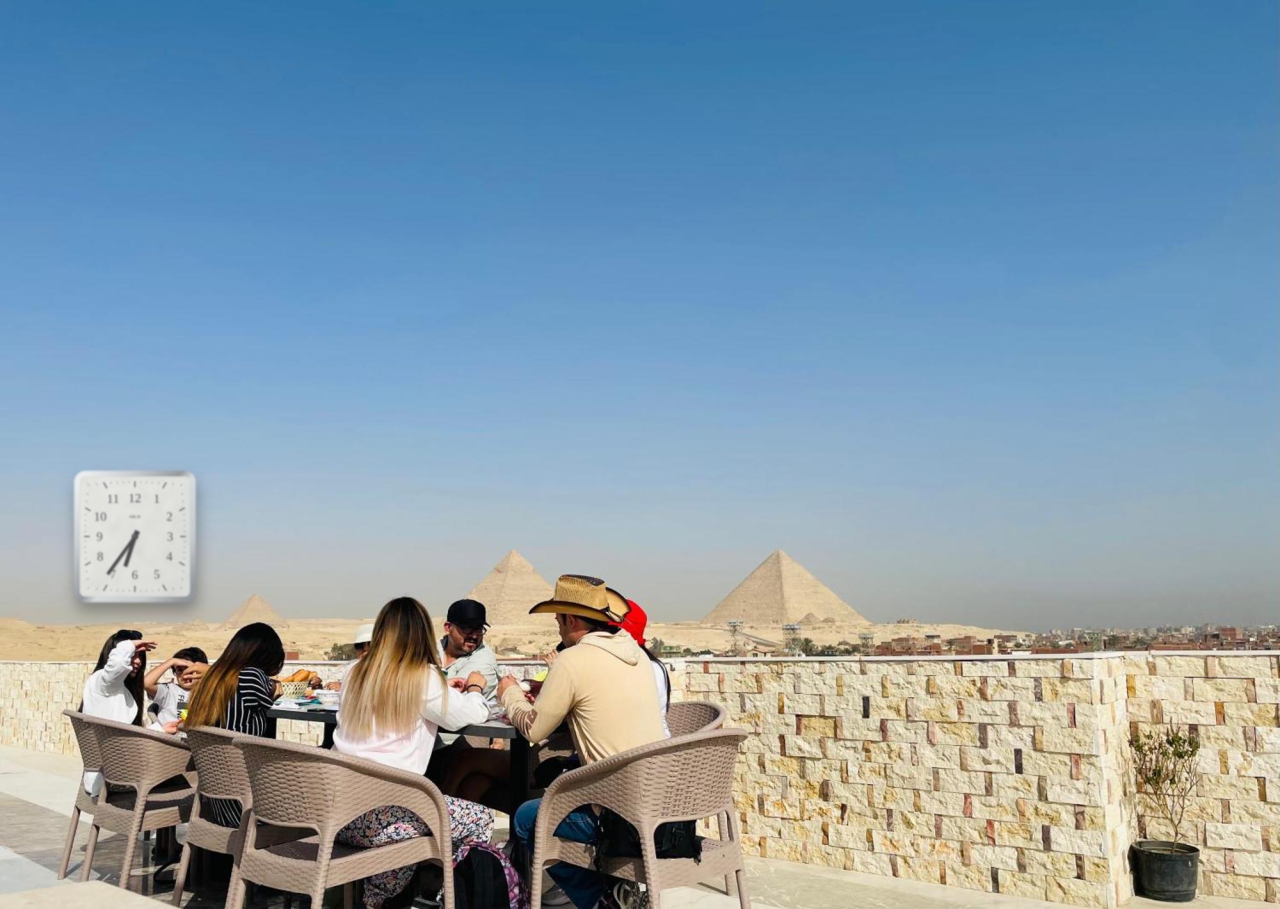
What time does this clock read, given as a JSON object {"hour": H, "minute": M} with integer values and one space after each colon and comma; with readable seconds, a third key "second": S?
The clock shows {"hour": 6, "minute": 36}
